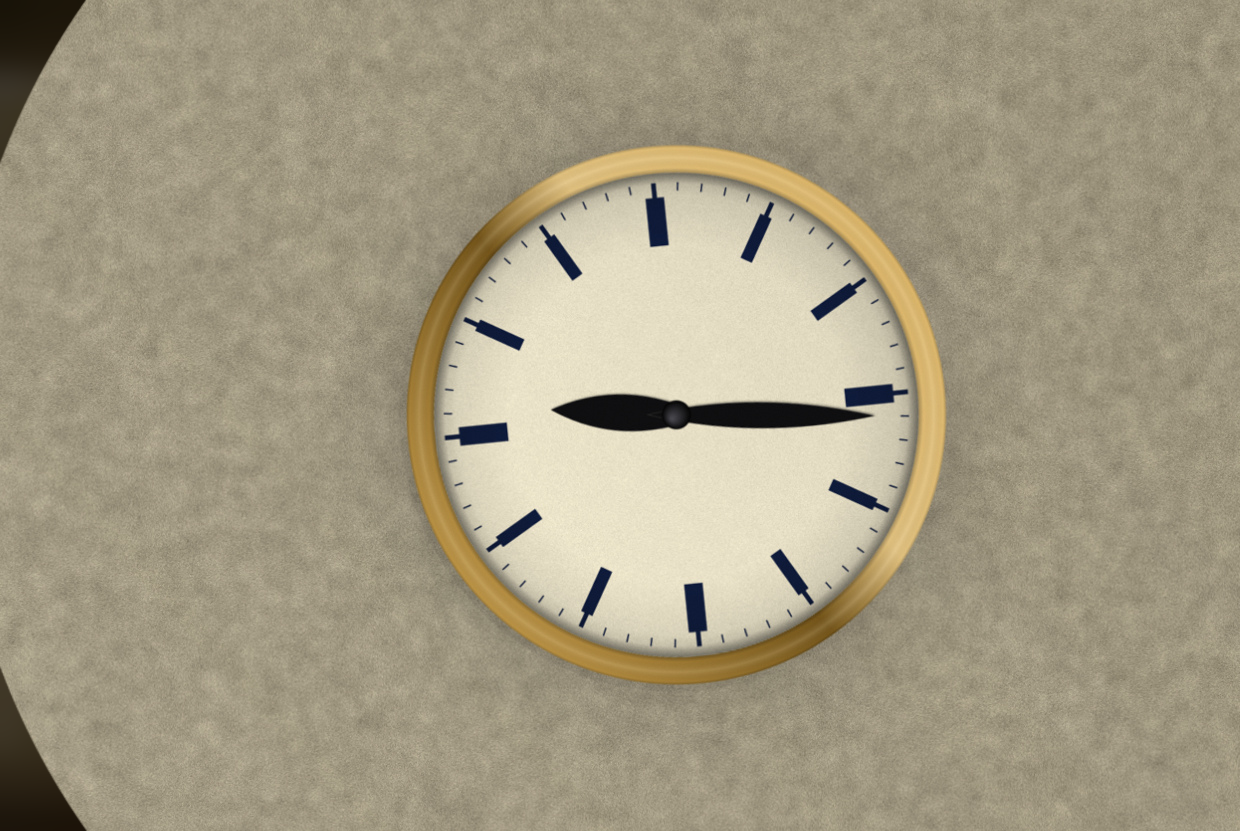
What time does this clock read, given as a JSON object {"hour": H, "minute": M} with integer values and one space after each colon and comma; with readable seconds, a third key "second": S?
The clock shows {"hour": 9, "minute": 16}
